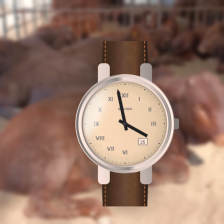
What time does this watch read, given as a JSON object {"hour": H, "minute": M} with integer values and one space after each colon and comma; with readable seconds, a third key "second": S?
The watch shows {"hour": 3, "minute": 58}
